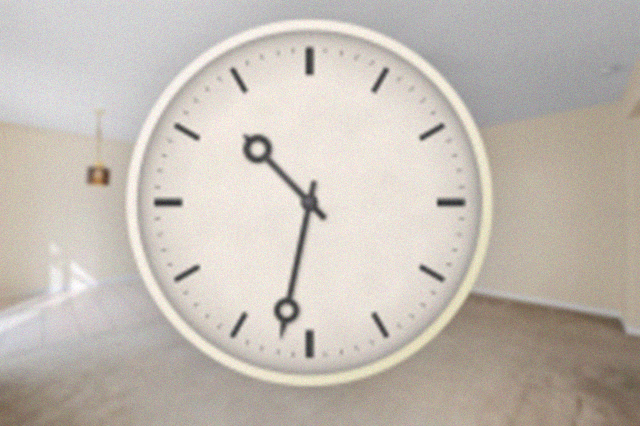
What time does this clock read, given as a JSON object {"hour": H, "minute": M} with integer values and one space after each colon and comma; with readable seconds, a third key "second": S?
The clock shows {"hour": 10, "minute": 32}
